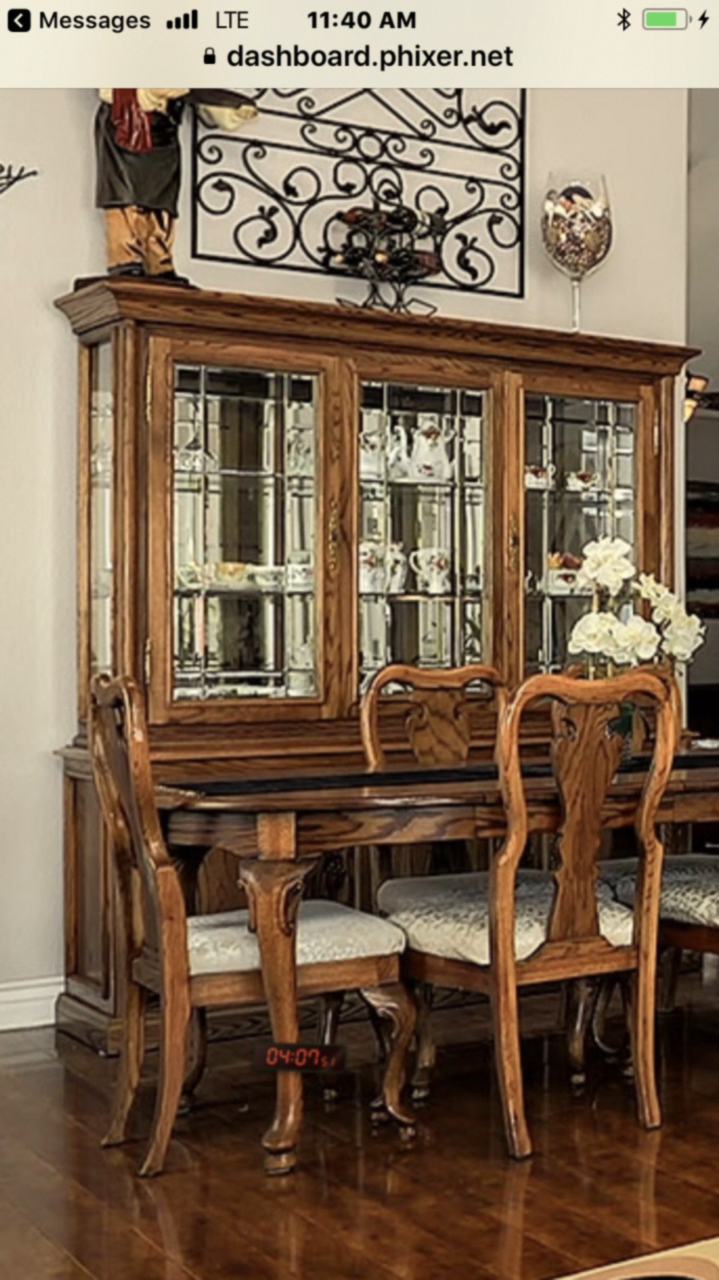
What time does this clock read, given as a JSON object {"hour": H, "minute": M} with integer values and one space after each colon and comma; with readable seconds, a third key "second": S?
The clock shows {"hour": 4, "minute": 7}
